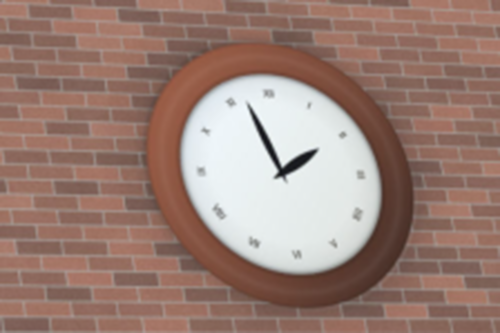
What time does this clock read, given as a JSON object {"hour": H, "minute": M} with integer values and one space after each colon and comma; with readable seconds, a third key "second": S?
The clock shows {"hour": 1, "minute": 57}
